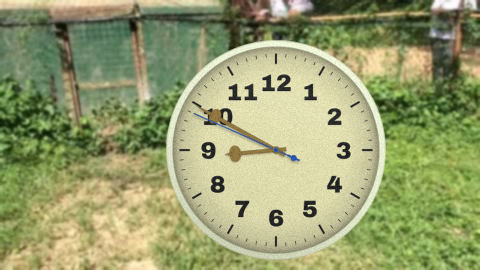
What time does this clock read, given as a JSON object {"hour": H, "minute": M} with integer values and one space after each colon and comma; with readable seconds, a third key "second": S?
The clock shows {"hour": 8, "minute": 49, "second": 49}
